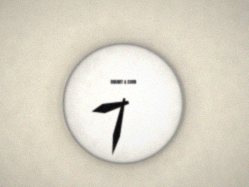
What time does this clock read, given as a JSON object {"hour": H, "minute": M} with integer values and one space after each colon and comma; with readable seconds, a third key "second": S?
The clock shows {"hour": 8, "minute": 32}
